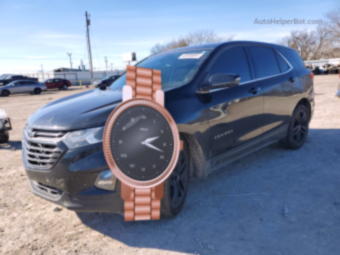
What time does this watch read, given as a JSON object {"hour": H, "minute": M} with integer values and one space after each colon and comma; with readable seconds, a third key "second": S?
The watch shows {"hour": 2, "minute": 18}
